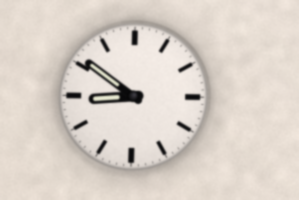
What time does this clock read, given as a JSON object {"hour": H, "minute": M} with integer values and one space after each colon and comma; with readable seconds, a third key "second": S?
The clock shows {"hour": 8, "minute": 51}
